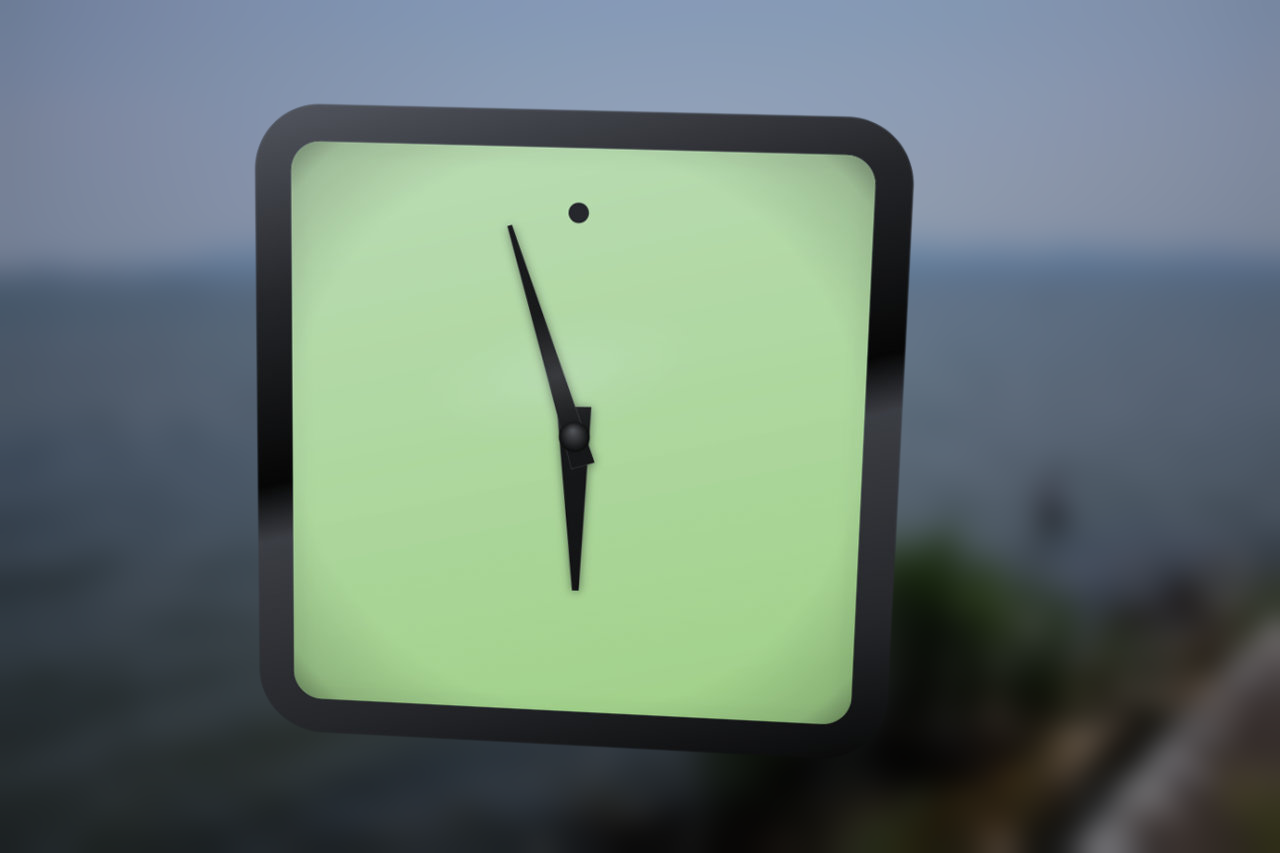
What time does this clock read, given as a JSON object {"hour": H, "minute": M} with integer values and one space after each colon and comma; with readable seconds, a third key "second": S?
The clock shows {"hour": 5, "minute": 57}
